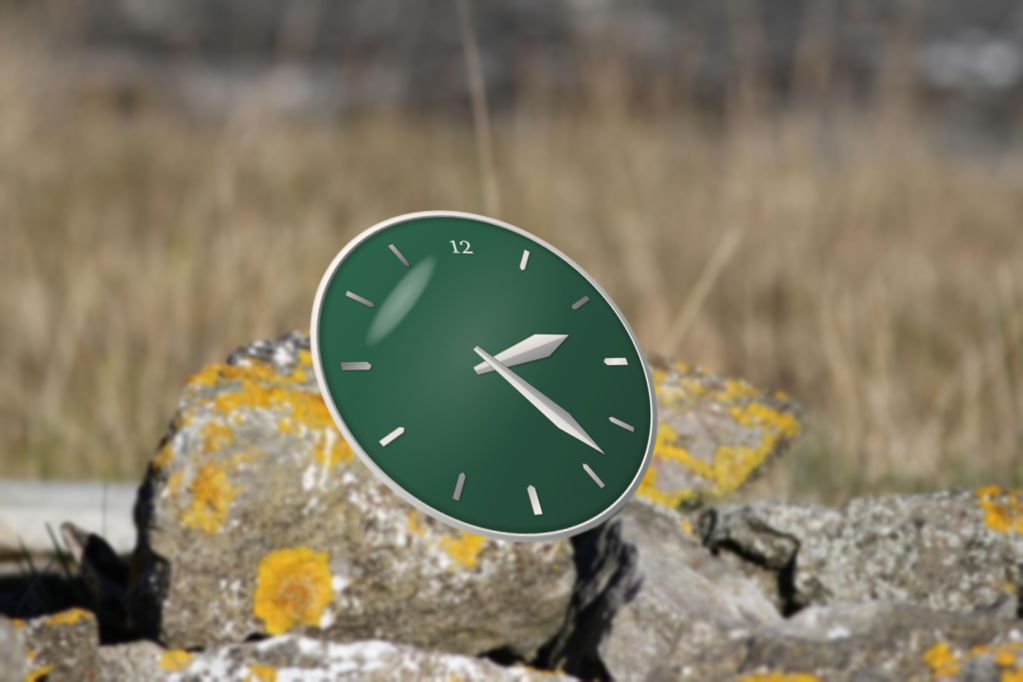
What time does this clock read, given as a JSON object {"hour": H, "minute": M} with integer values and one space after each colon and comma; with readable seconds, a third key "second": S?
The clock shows {"hour": 2, "minute": 23}
